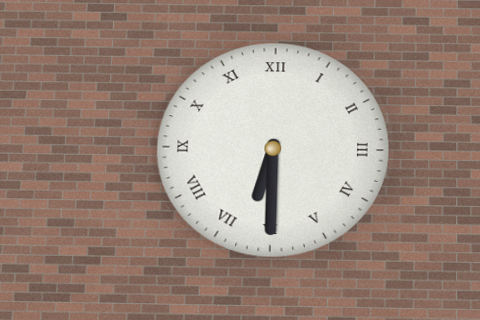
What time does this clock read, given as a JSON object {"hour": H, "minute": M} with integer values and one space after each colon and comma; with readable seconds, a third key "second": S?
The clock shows {"hour": 6, "minute": 30}
